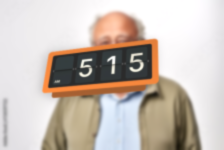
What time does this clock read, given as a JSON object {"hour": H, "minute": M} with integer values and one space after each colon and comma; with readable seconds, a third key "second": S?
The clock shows {"hour": 5, "minute": 15}
